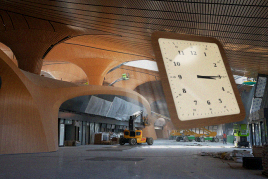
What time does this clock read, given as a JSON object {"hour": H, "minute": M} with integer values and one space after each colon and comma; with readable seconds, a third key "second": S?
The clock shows {"hour": 3, "minute": 15}
